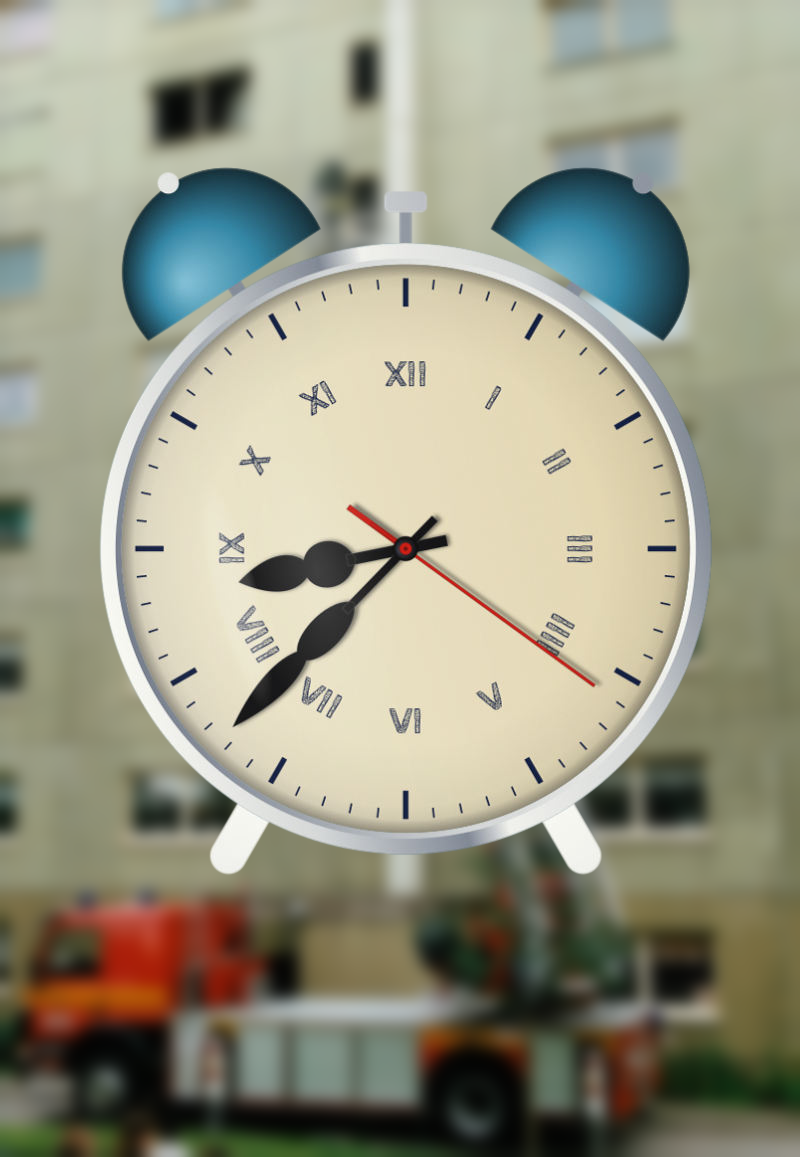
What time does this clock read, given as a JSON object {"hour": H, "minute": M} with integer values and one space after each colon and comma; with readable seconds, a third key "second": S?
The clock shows {"hour": 8, "minute": 37, "second": 21}
